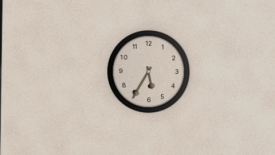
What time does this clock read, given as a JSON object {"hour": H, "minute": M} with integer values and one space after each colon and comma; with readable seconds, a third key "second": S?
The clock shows {"hour": 5, "minute": 35}
